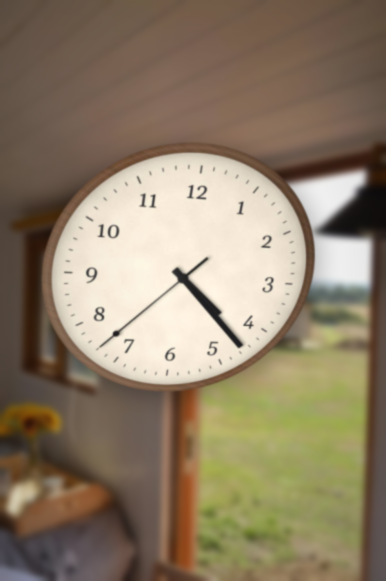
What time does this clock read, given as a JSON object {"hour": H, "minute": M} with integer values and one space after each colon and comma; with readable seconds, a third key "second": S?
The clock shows {"hour": 4, "minute": 22, "second": 37}
